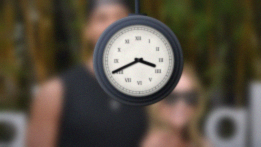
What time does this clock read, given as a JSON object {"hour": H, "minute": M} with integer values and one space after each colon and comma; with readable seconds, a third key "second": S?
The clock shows {"hour": 3, "minute": 41}
